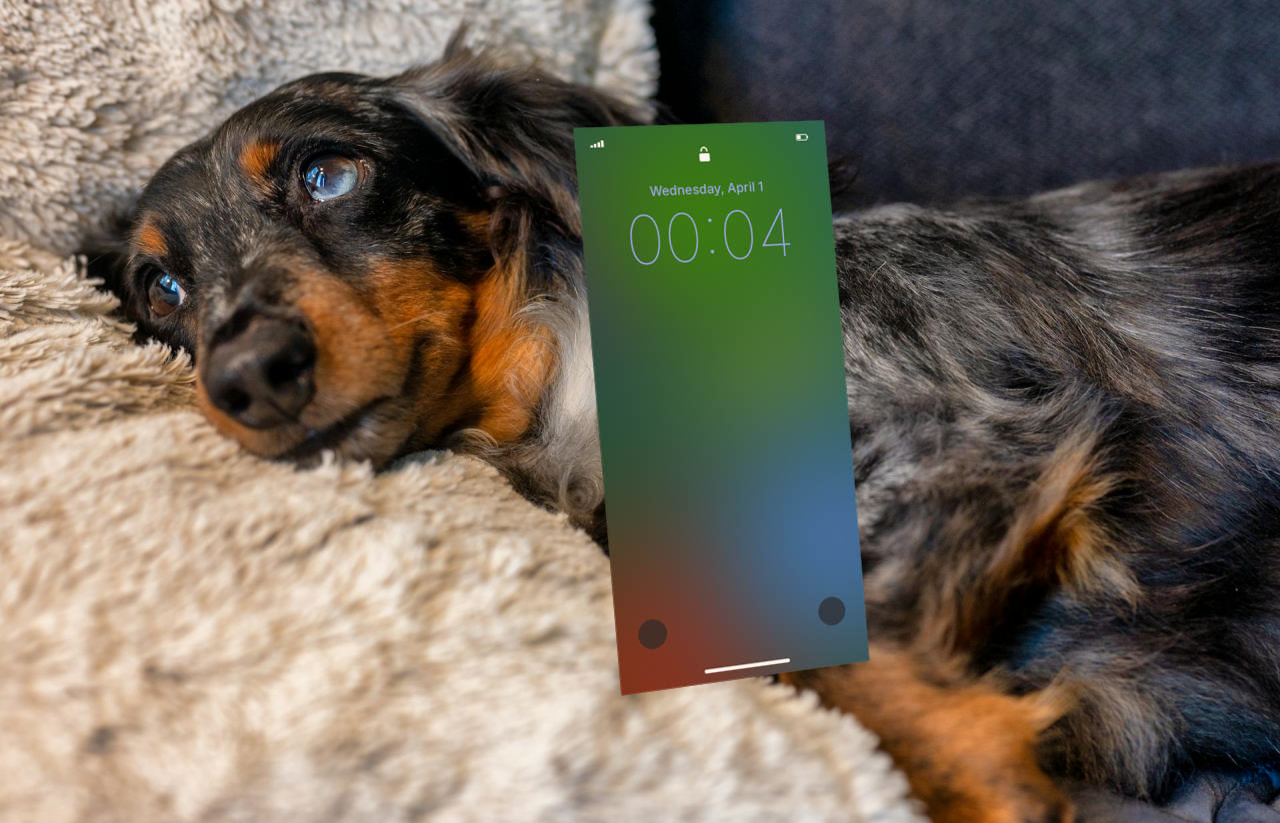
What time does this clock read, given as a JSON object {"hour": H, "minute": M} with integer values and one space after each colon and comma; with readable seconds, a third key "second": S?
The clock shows {"hour": 0, "minute": 4}
